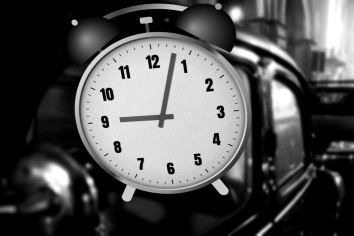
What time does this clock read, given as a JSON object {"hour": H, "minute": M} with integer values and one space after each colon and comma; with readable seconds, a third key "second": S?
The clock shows {"hour": 9, "minute": 3}
